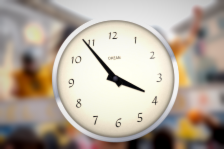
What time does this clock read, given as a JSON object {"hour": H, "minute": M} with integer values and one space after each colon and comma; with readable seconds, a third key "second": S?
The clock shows {"hour": 3, "minute": 54}
